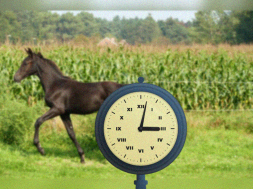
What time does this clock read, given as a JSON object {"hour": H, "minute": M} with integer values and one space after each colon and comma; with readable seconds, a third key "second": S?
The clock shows {"hour": 3, "minute": 2}
